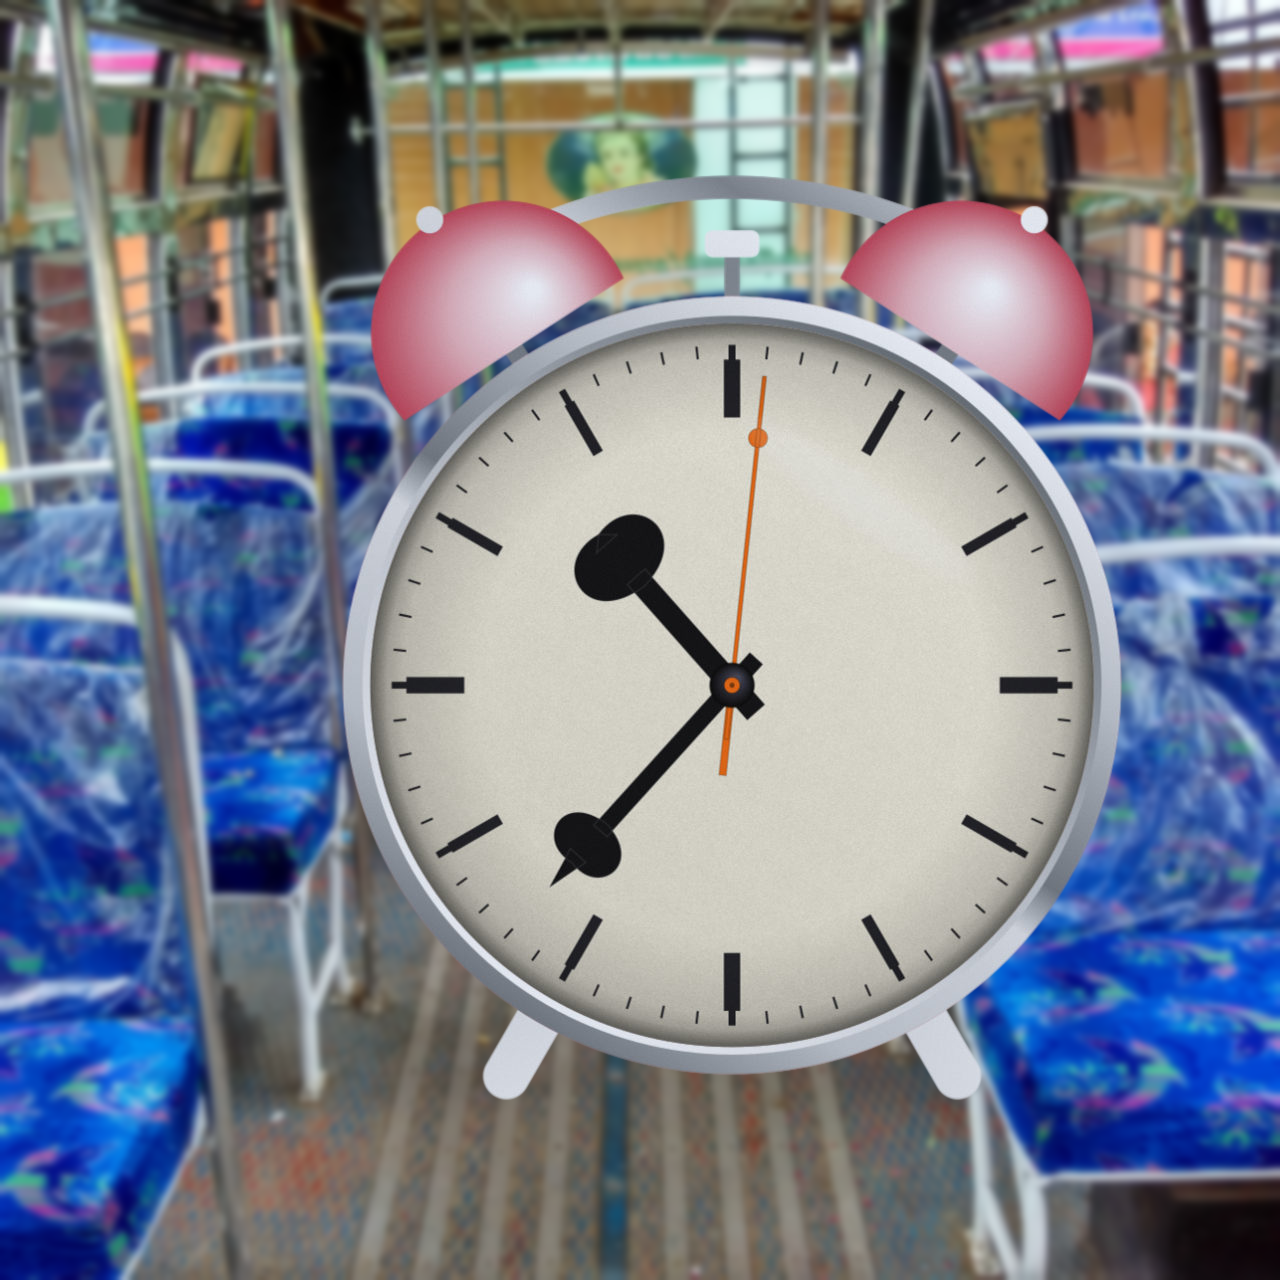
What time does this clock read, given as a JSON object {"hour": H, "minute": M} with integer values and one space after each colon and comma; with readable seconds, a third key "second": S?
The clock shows {"hour": 10, "minute": 37, "second": 1}
